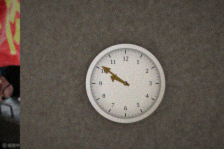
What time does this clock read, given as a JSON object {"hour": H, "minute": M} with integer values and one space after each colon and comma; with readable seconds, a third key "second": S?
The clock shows {"hour": 9, "minute": 51}
